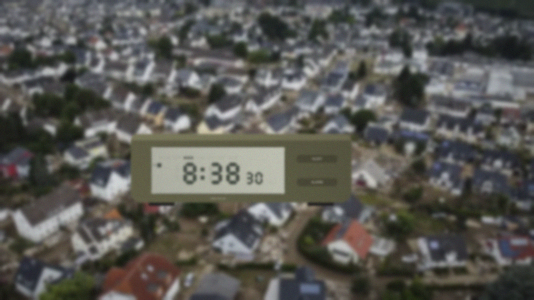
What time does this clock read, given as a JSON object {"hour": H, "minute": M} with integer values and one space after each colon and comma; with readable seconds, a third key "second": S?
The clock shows {"hour": 8, "minute": 38, "second": 30}
